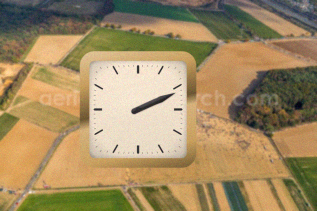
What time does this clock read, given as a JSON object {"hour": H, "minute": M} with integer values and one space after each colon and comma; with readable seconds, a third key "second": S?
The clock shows {"hour": 2, "minute": 11}
